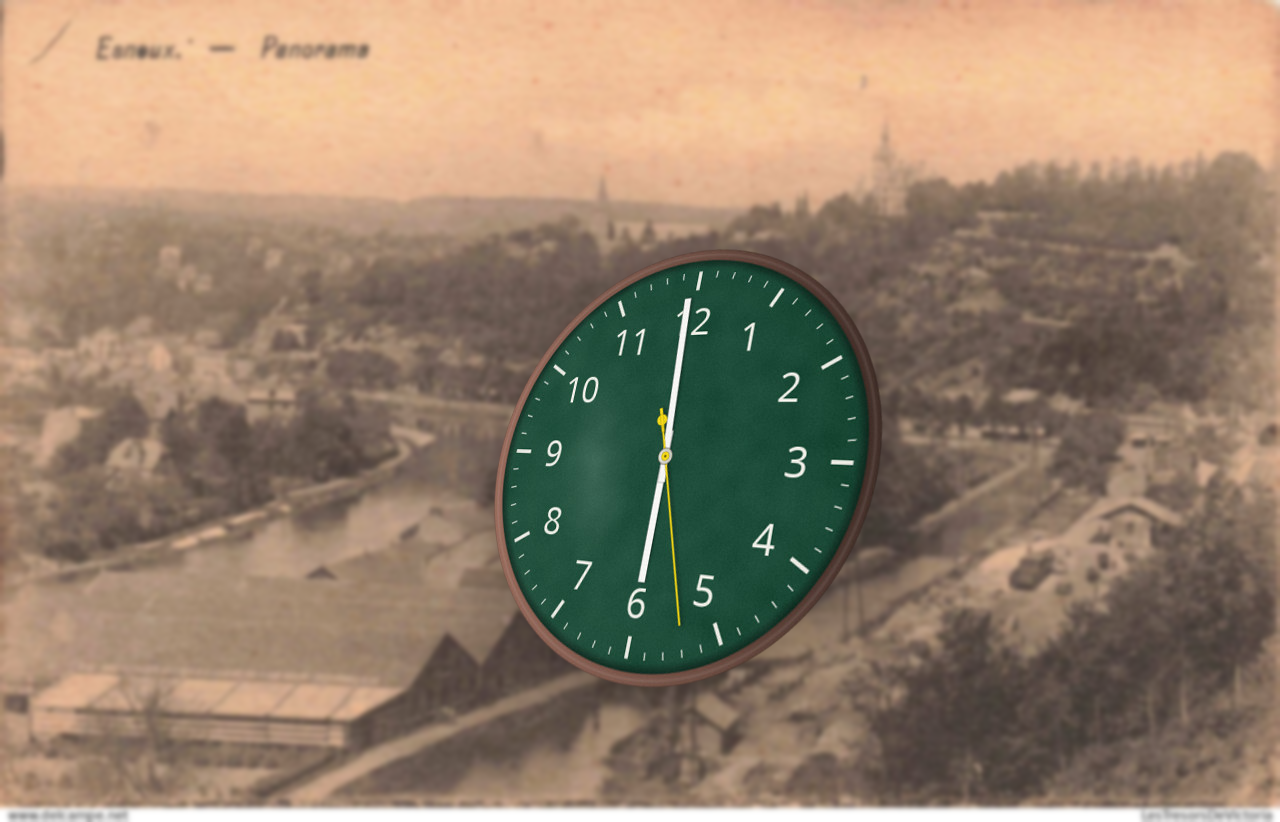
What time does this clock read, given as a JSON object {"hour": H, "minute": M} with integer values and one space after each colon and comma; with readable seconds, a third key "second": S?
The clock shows {"hour": 5, "minute": 59, "second": 27}
